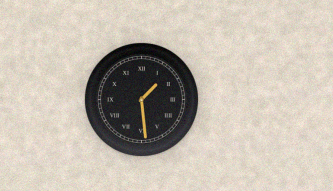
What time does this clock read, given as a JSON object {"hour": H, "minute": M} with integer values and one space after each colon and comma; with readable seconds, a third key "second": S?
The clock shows {"hour": 1, "minute": 29}
